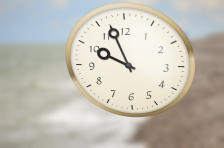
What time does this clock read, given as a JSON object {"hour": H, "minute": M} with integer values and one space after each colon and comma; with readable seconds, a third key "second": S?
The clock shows {"hour": 9, "minute": 57}
